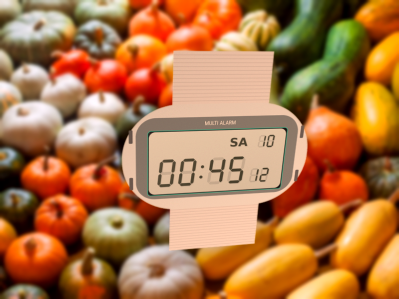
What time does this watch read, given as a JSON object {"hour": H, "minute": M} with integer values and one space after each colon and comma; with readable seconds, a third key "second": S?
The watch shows {"hour": 0, "minute": 45, "second": 12}
